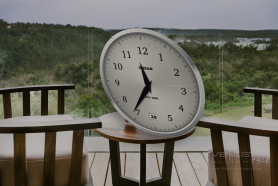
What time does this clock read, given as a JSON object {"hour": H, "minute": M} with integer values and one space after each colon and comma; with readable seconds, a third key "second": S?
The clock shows {"hour": 11, "minute": 36}
